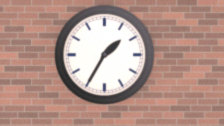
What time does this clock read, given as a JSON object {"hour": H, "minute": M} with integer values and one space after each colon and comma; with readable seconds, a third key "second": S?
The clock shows {"hour": 1, "minute": 35}
